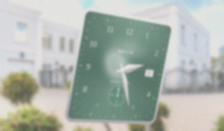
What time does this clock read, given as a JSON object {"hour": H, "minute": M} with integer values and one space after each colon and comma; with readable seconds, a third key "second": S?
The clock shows {"hour": 2, "minute": 26}
